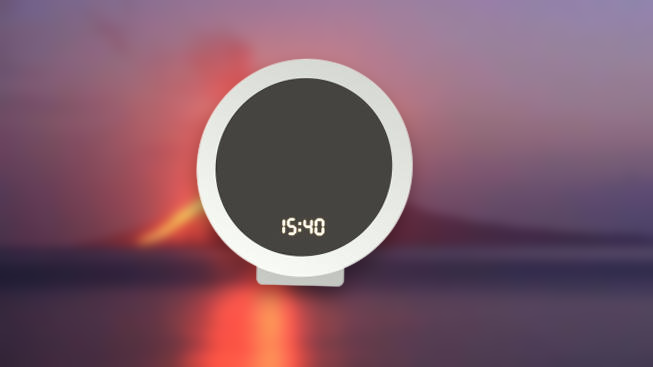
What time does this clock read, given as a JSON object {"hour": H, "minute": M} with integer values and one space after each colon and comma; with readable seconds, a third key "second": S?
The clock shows {"hour": 15, "minute": 40}
